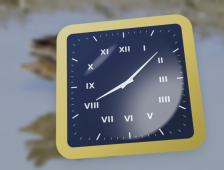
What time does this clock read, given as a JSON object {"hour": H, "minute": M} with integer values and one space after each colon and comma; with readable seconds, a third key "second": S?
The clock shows {"hour": 8, "minute": 8}
